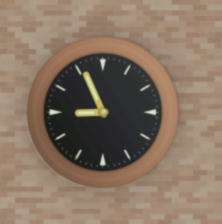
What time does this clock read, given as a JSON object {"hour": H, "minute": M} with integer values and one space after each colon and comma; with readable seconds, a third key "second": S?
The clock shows {"hour": 8, "minute": 56}
